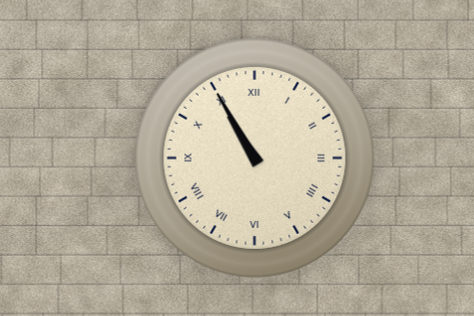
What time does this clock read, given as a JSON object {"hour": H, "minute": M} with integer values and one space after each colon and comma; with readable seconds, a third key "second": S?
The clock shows {"hour": 10, "minute": 55}
